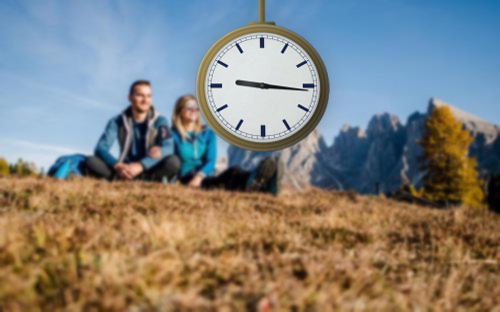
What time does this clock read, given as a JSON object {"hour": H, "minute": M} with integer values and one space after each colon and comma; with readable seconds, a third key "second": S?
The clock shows {"hour": 9, "minute": 16}
